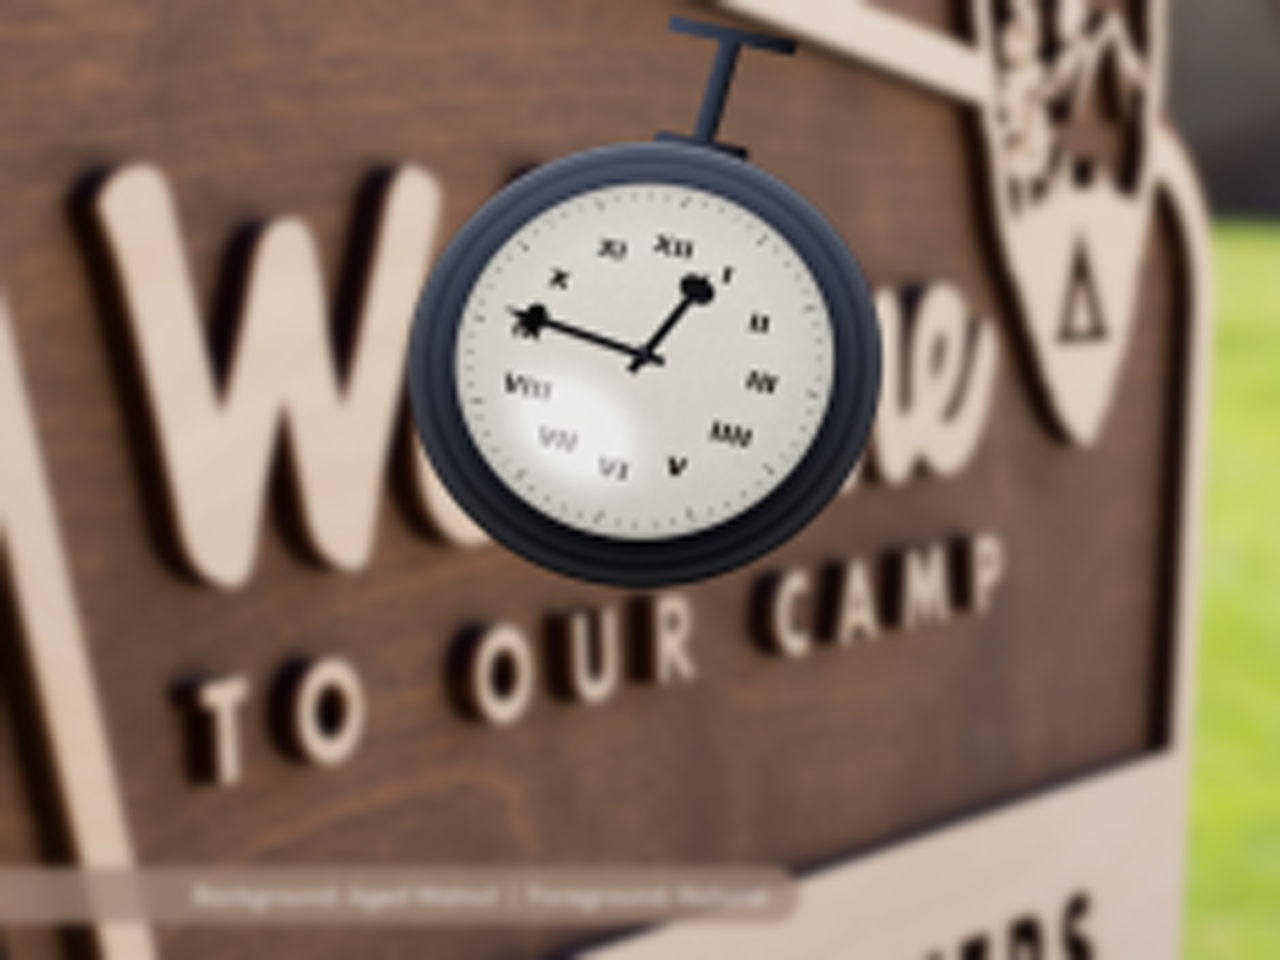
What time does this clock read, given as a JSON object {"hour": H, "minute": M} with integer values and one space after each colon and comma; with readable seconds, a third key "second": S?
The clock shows {"hour": 12, "minute": 46}
